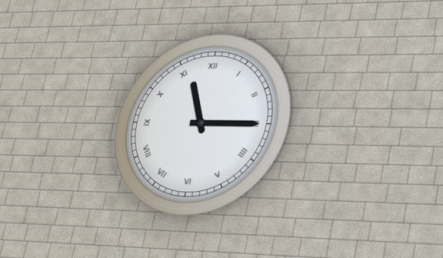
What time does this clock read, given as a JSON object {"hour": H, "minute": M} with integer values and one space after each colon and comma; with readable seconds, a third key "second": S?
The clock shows {"hour": 11, "minute": 15}
